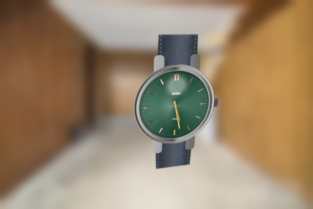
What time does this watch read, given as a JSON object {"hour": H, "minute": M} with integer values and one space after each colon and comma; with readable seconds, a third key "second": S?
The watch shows {"hour": 5, "minute": 28}
